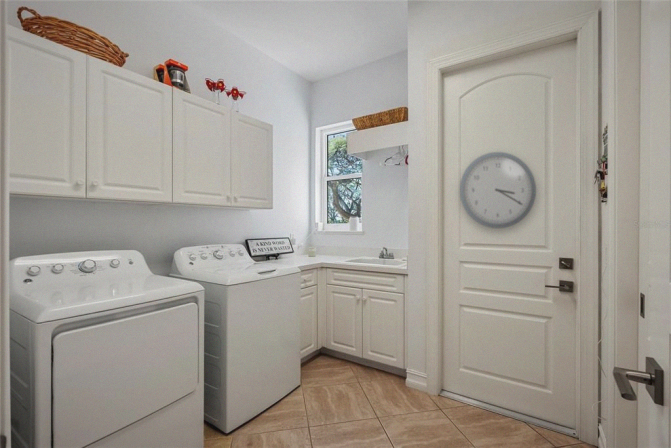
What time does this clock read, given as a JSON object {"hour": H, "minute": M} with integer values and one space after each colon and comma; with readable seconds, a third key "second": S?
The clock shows {"hour": 3, "minute": 20}
